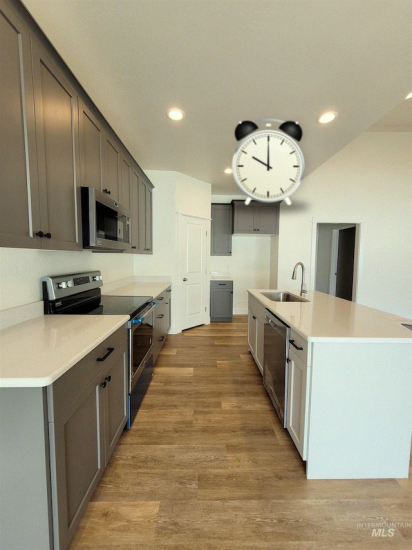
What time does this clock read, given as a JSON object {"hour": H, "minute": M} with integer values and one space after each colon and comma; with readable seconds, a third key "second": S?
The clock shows {"hour": 10, "minute": 0}
